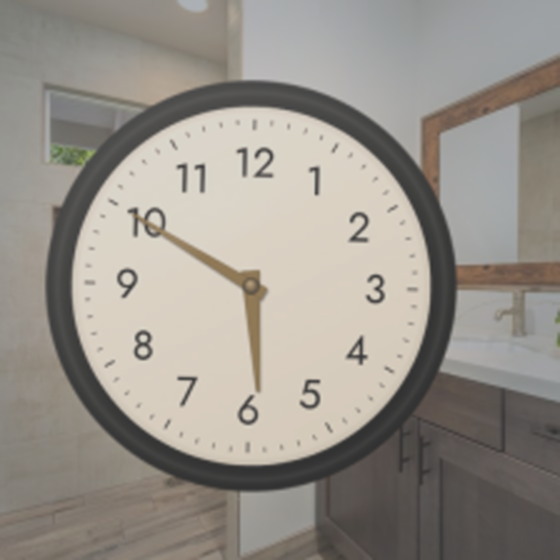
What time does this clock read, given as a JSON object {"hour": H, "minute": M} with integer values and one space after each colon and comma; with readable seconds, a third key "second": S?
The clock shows {"hour": 5, "minute": 50}
